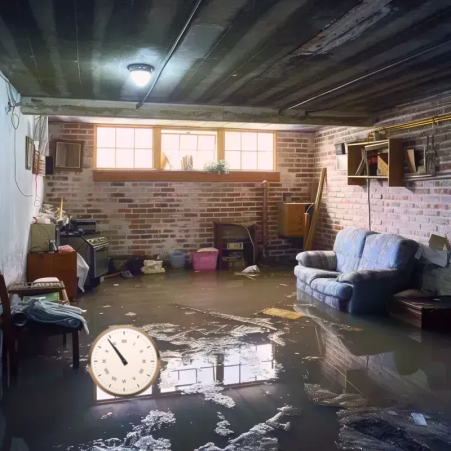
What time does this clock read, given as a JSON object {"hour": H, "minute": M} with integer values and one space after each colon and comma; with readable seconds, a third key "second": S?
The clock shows {"hour": 10, "minute": 54}
